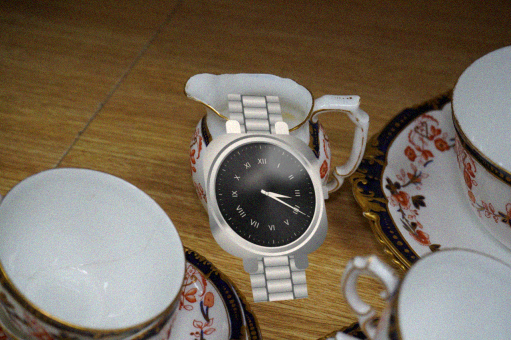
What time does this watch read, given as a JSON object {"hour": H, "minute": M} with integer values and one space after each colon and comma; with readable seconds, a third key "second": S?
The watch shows {"hour": 3, "minute": 20}
